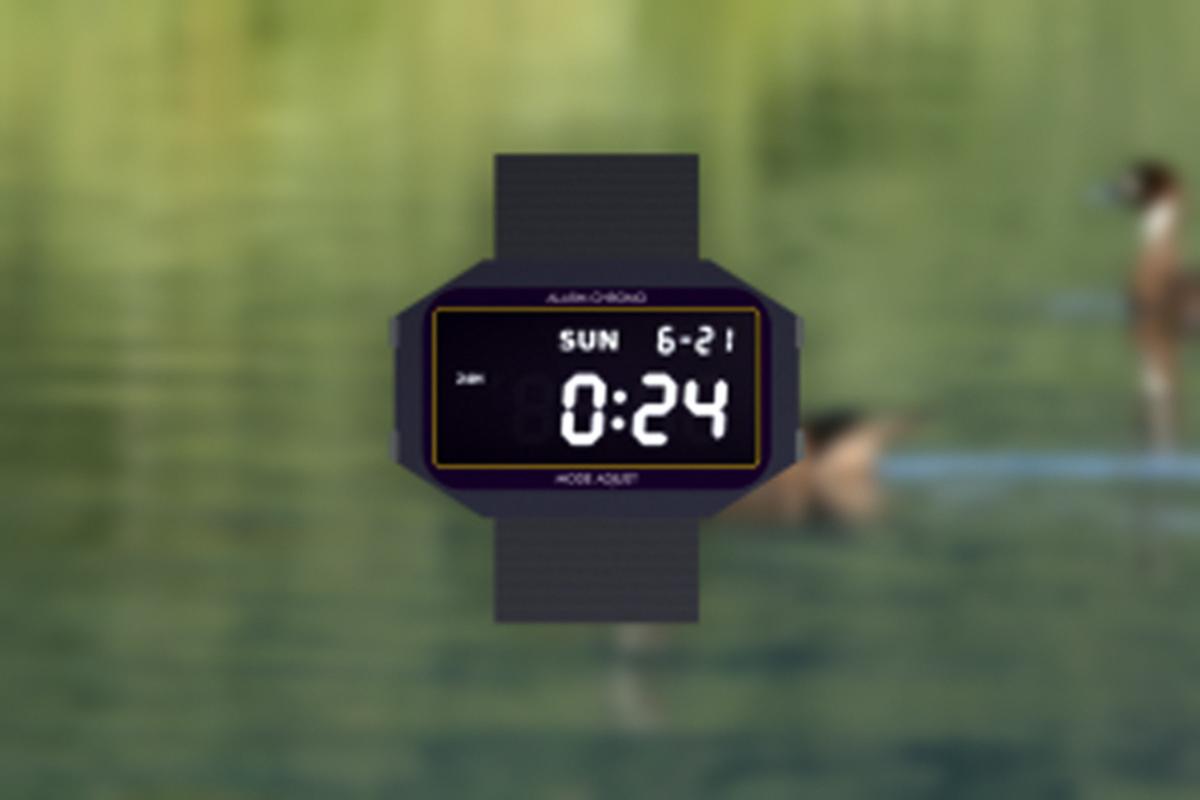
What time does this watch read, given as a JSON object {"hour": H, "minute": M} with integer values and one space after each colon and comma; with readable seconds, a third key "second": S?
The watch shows {"hour": 0, "minute": 24}
